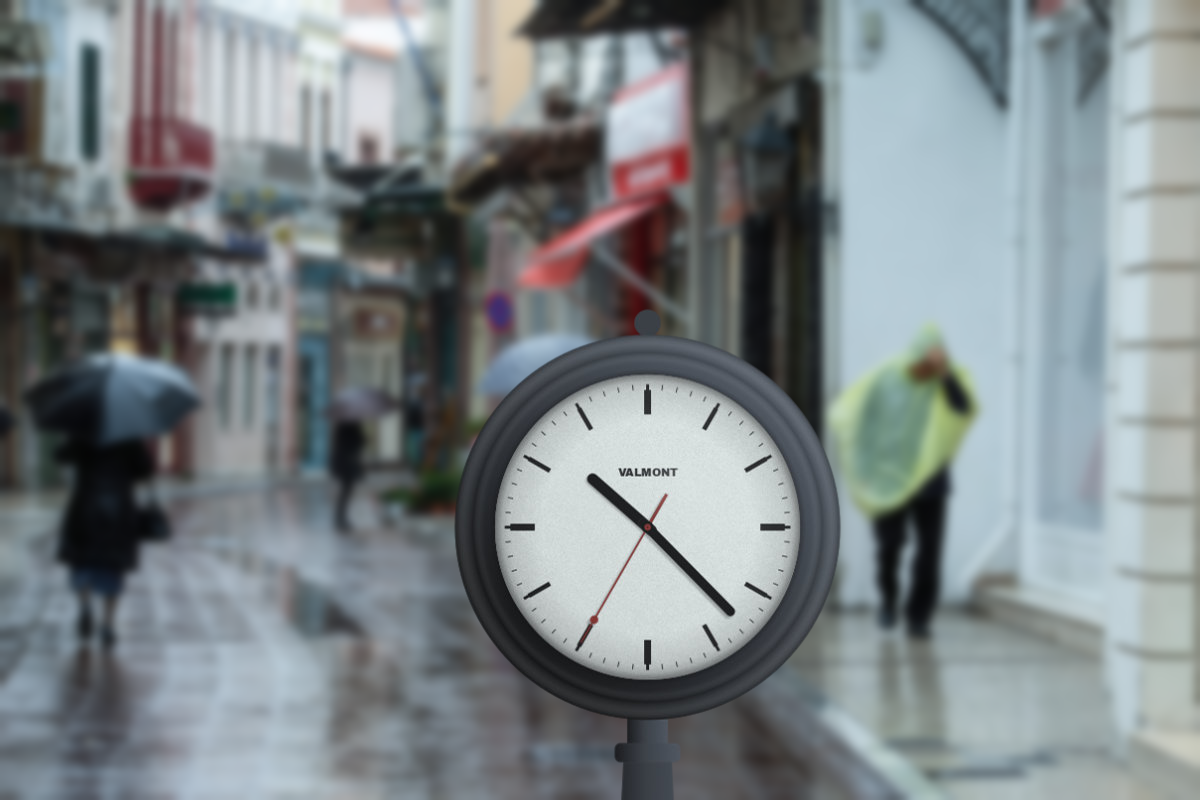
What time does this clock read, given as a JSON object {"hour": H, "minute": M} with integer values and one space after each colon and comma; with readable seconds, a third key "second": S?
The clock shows {"hour": 10, "minute": 22, "second": 35}
